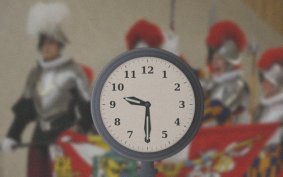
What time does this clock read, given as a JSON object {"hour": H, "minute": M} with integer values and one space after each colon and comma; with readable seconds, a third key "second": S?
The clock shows {"hour": 9, "minute": 30}
